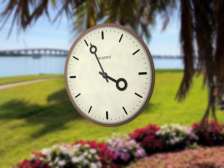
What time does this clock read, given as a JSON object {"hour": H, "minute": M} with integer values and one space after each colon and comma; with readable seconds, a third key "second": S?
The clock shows {"hour": 3, "minute": 56}
